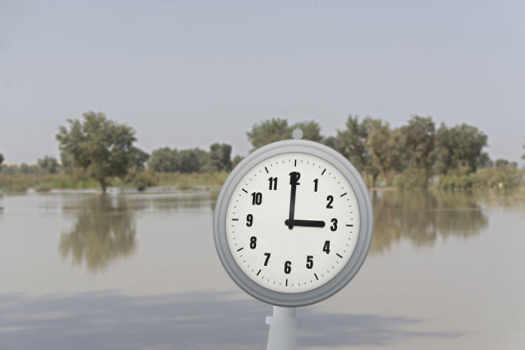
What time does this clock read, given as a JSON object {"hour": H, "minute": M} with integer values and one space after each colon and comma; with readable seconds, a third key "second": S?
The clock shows {"hour": 3, "minute": 0}
